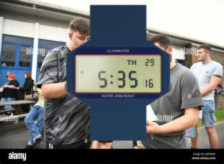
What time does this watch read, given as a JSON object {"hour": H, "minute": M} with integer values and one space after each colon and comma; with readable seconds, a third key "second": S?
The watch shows {"hour": 5, "minute": 35, "second": 16}
